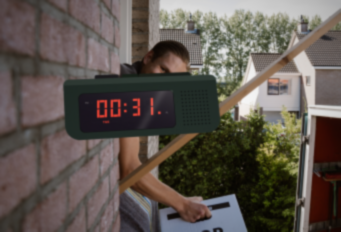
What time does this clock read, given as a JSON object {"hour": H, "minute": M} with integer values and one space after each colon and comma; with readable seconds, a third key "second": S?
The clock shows {"hour": 0, "minute": 31}
